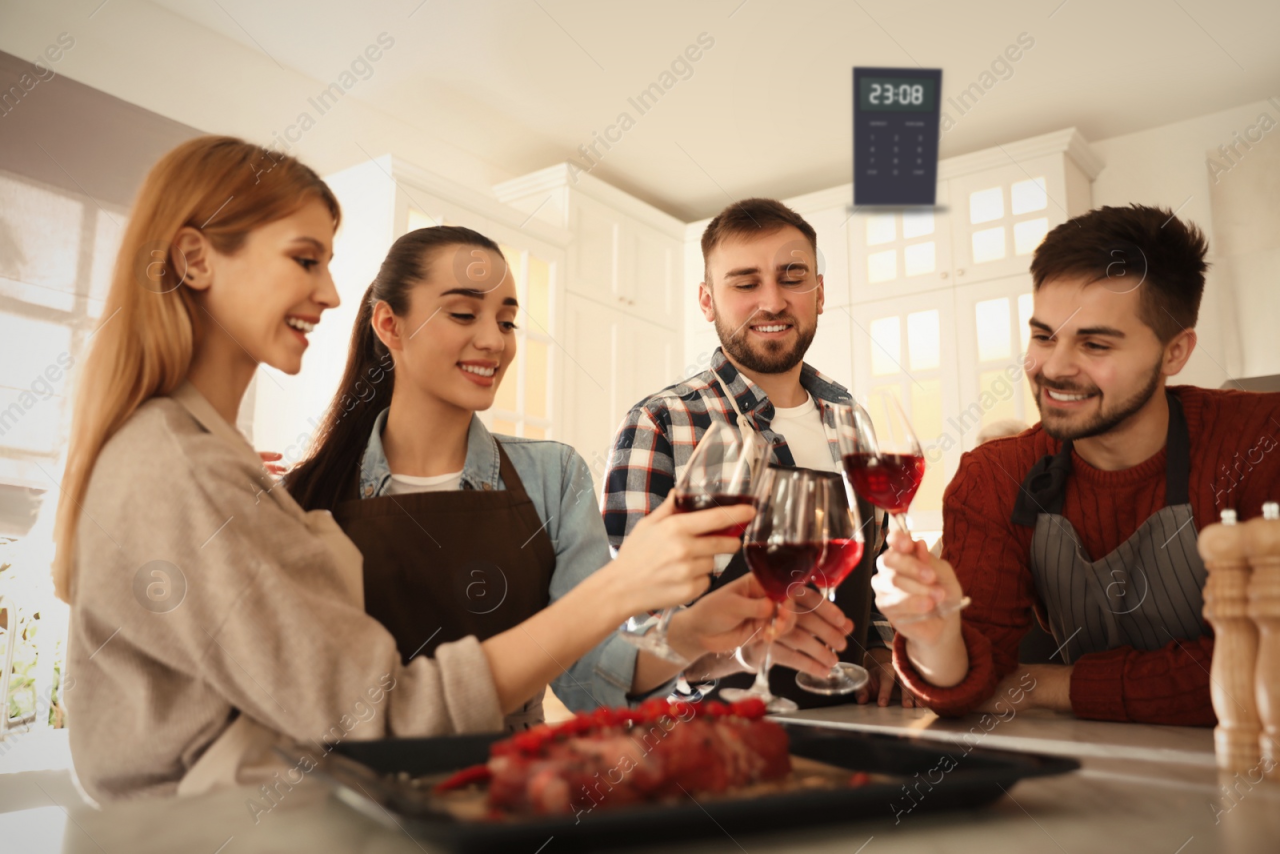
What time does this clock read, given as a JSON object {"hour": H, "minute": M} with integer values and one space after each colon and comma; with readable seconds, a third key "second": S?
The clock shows {"hour": 23, "minute": 8}
